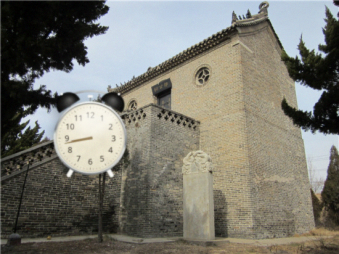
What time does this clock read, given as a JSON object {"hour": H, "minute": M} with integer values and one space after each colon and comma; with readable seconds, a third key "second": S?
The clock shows {"hour": 8, "minute": 43}
